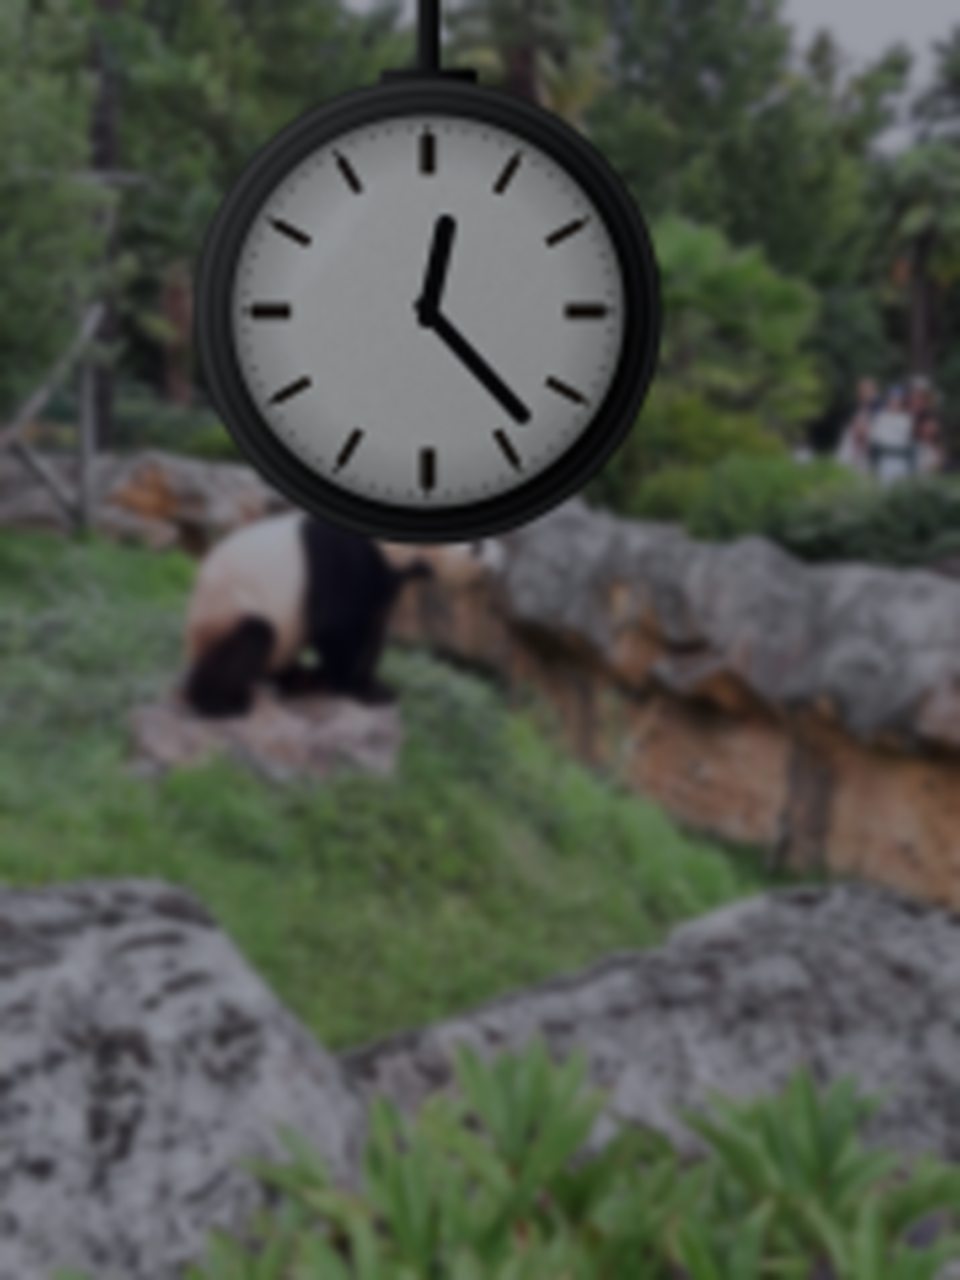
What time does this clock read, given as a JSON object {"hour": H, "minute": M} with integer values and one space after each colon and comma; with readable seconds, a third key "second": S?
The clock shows {"hour": 12, "minute": 23}
